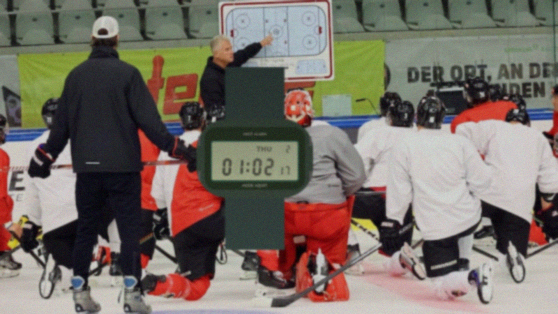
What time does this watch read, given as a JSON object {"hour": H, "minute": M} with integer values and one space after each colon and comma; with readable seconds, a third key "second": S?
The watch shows {"hour": 1, "minute": 2}
